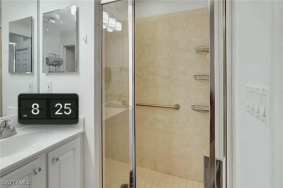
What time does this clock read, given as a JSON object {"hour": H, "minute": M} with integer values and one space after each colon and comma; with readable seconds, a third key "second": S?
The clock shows {"hour": 8, "minute": 25}
